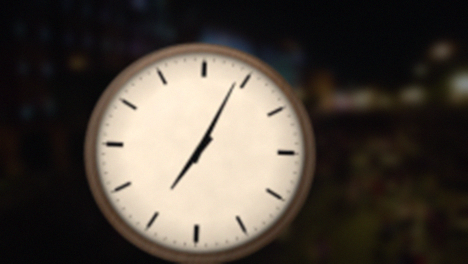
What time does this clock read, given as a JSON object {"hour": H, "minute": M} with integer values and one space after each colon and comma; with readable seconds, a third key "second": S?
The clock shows {"hour": 7, "minute": 4}
